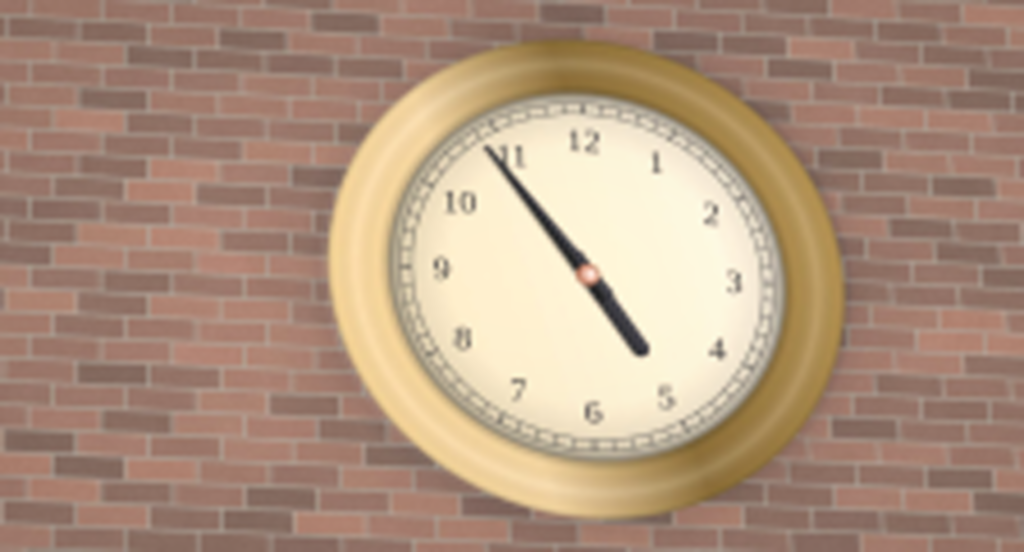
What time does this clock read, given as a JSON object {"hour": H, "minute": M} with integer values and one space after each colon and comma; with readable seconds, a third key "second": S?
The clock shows {"hour": 4, "minute": 54}
